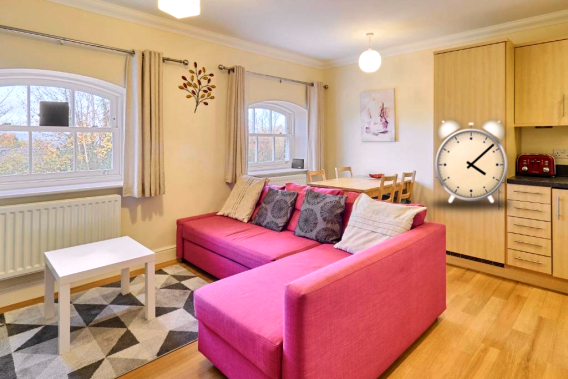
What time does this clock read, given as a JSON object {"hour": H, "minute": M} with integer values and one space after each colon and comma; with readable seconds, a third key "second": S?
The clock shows {"hour": 4, "minute": 8}
